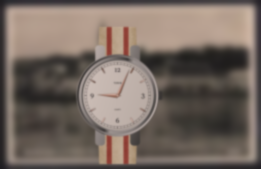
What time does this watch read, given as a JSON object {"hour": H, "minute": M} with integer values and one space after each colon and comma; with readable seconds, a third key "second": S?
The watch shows {"hour": 9, "minute": 4}
